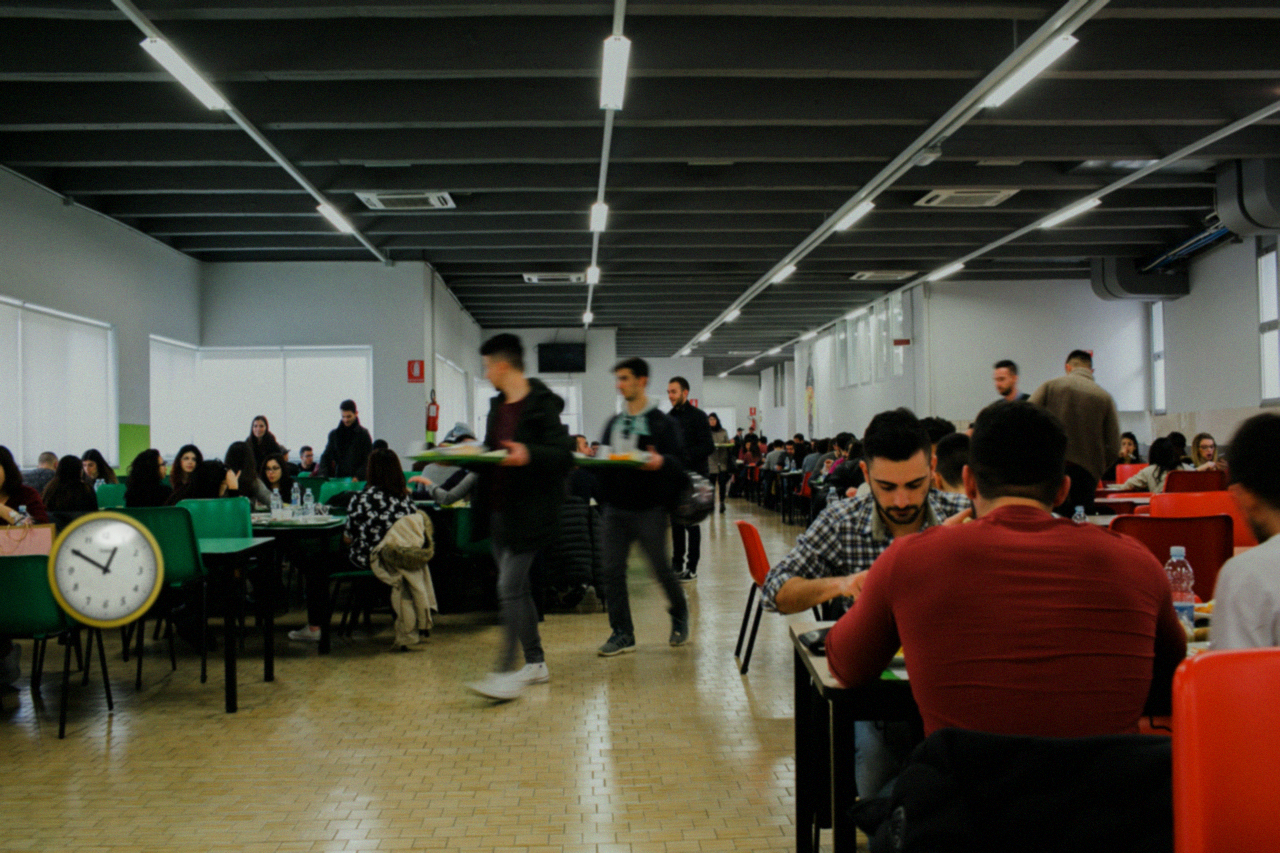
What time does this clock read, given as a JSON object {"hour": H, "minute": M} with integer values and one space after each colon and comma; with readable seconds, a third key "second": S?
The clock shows {"hour": 12, "minute": 50}
